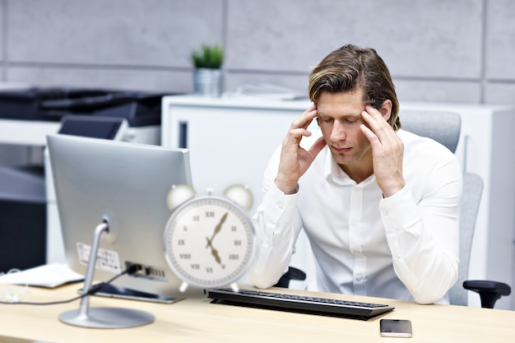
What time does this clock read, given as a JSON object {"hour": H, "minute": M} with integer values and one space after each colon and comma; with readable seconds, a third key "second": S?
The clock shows {"hour": 5, "minute": 5}
